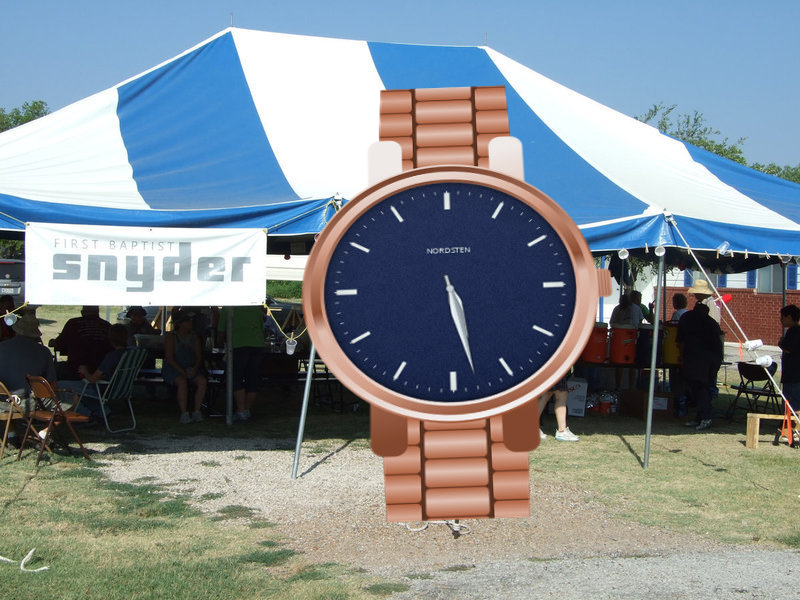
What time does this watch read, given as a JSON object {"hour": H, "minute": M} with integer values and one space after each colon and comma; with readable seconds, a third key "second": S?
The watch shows {"hour": 5, "minute": 28}
